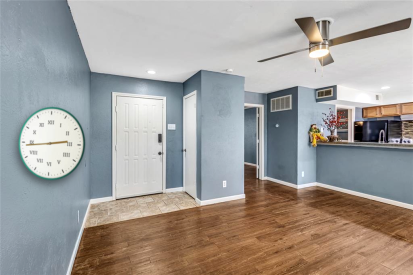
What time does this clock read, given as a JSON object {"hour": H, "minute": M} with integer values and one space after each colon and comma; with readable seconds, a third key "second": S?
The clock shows {"hour": 2, "minute": 44}
